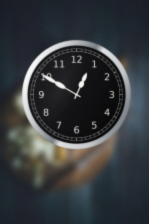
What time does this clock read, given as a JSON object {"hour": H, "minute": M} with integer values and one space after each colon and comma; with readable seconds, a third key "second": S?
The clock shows {"hour": 12, "minute": 50}
